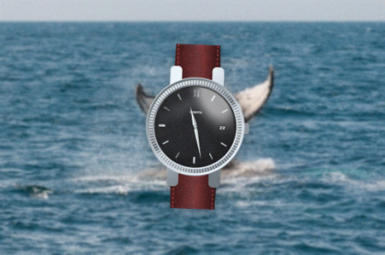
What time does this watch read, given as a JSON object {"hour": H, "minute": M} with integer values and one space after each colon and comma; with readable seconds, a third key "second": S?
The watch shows {"hour": 11, "minute": 28}
